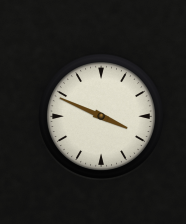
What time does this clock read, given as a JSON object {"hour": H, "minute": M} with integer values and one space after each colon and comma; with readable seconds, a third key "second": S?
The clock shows {"hour": 3, "minute": 49}
